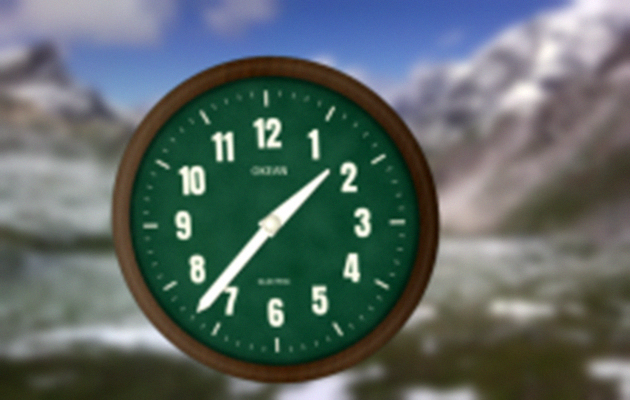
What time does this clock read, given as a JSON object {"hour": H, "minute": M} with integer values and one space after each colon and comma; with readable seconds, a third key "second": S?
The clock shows {"hour": 1, "minute": 37}
